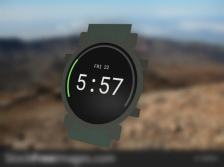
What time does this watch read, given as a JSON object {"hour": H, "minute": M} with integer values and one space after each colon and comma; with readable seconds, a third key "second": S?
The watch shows {"hour": 5, "minute": 57}
